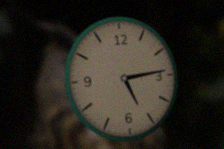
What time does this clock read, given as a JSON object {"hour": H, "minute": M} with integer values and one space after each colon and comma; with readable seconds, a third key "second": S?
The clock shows {"hour": 5, "minute": 14}
